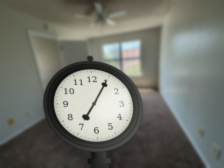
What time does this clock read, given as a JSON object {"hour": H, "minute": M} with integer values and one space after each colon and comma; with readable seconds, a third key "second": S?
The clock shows {"hour": 7, "minute": 5}
